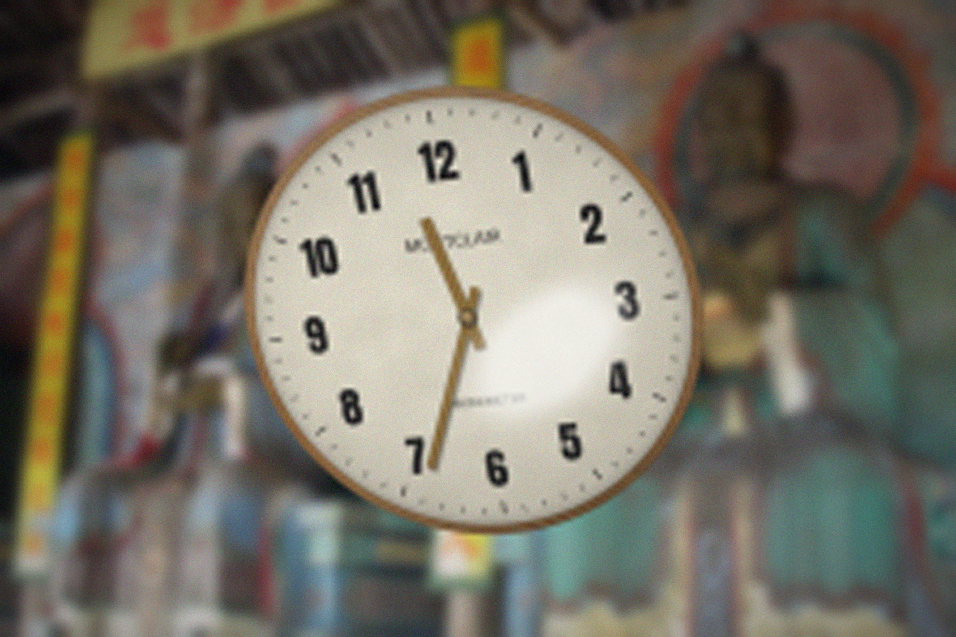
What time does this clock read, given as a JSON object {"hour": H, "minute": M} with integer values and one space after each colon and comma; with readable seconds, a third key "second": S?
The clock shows {"hour": 11, "minute": 34}
